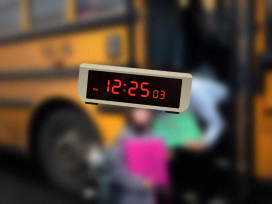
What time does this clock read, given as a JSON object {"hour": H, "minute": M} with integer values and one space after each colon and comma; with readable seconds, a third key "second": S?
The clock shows {"hour": 12, "minute": 25, "second": 3}
